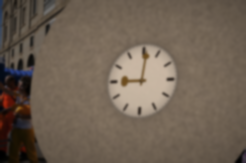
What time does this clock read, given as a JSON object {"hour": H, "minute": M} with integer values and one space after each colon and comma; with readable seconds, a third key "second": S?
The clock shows {"hour": 9, "minute": 1}
